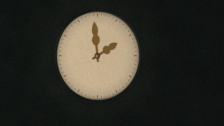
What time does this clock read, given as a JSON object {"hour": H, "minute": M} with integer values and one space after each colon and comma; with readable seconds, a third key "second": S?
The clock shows {"hour": 1, "minute": 59}
